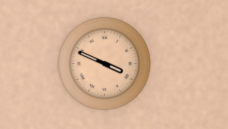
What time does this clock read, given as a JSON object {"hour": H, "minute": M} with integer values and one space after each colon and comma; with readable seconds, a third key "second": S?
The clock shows {"hour": 3, "minute": 49}
